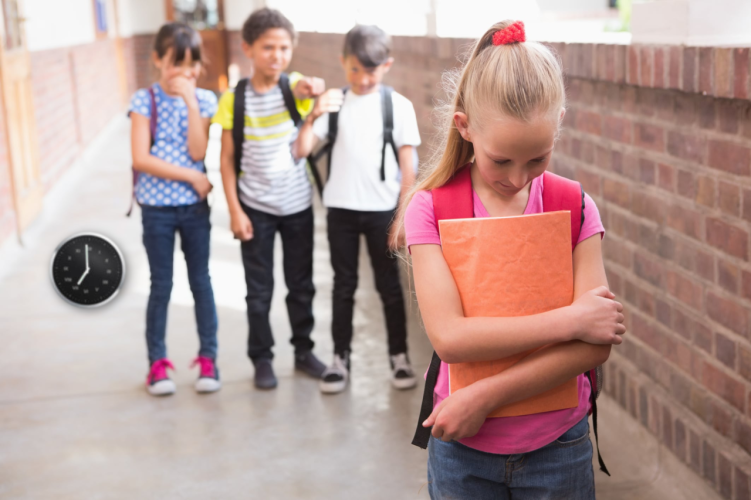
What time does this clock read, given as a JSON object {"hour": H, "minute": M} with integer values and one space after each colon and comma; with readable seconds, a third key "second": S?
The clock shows {"hour": 6, "minute": 59}
